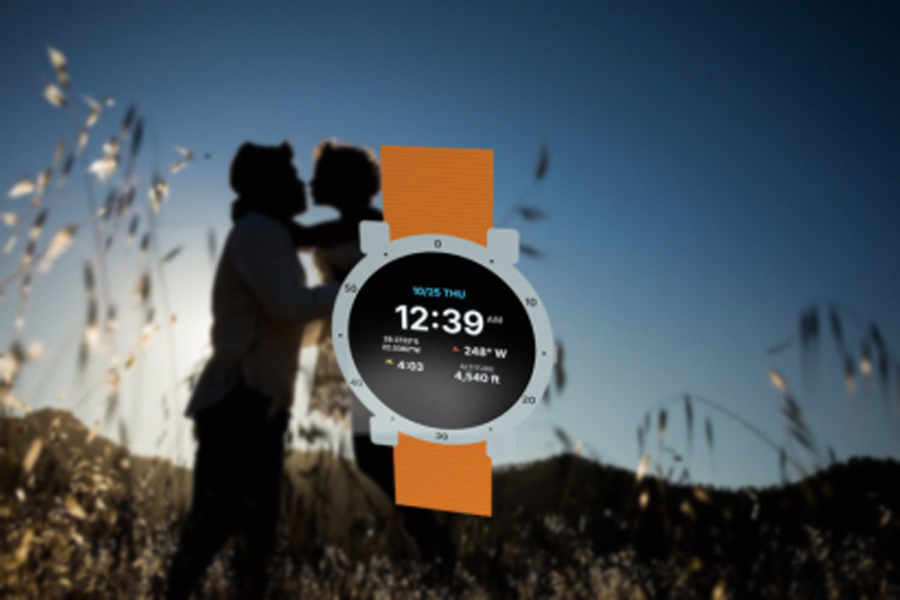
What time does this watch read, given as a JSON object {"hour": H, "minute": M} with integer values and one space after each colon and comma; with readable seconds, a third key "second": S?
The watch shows {"hour": 12, "minute": 39}
